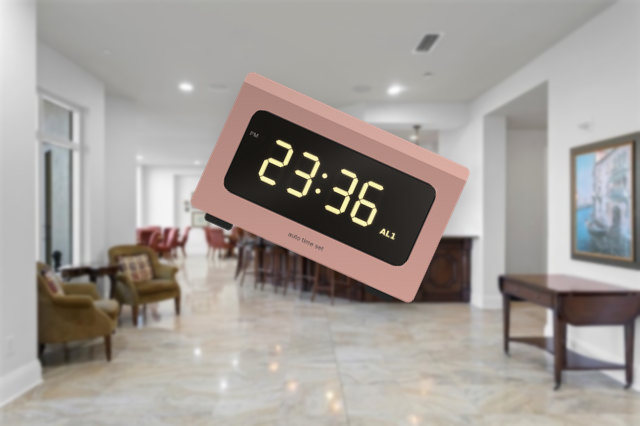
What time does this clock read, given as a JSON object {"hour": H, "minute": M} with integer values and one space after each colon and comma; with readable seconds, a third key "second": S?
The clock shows {"hour": 23, "minute": 36}
